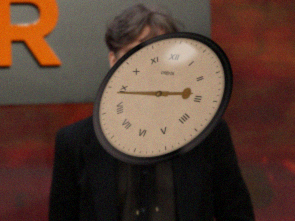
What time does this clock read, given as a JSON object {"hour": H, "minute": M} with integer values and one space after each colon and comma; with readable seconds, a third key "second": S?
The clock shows {"hour": 2, "minute": 44}
